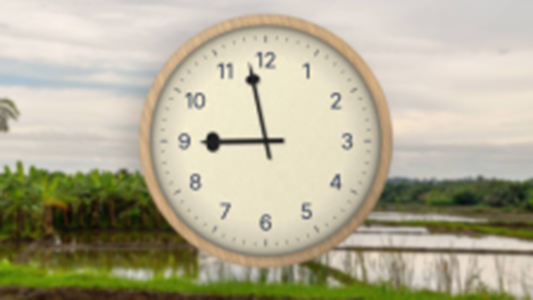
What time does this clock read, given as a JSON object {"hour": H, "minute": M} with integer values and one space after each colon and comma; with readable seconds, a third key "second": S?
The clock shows {"hour": 8, "minute": 58}
